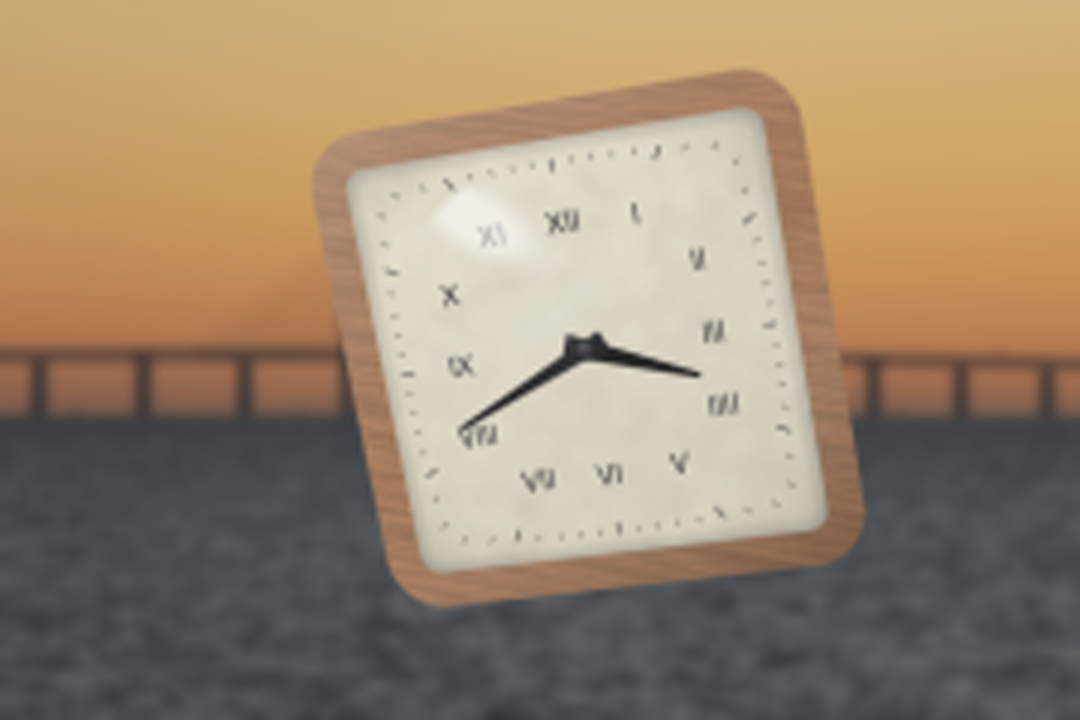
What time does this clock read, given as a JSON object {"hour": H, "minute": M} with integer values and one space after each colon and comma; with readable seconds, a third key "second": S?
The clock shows {"hour": 3, "minute": 41}
